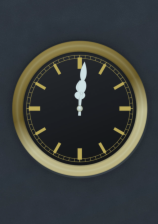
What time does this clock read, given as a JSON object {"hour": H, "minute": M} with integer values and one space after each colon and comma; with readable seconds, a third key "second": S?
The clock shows {"hour": 12, "minute": 1}
